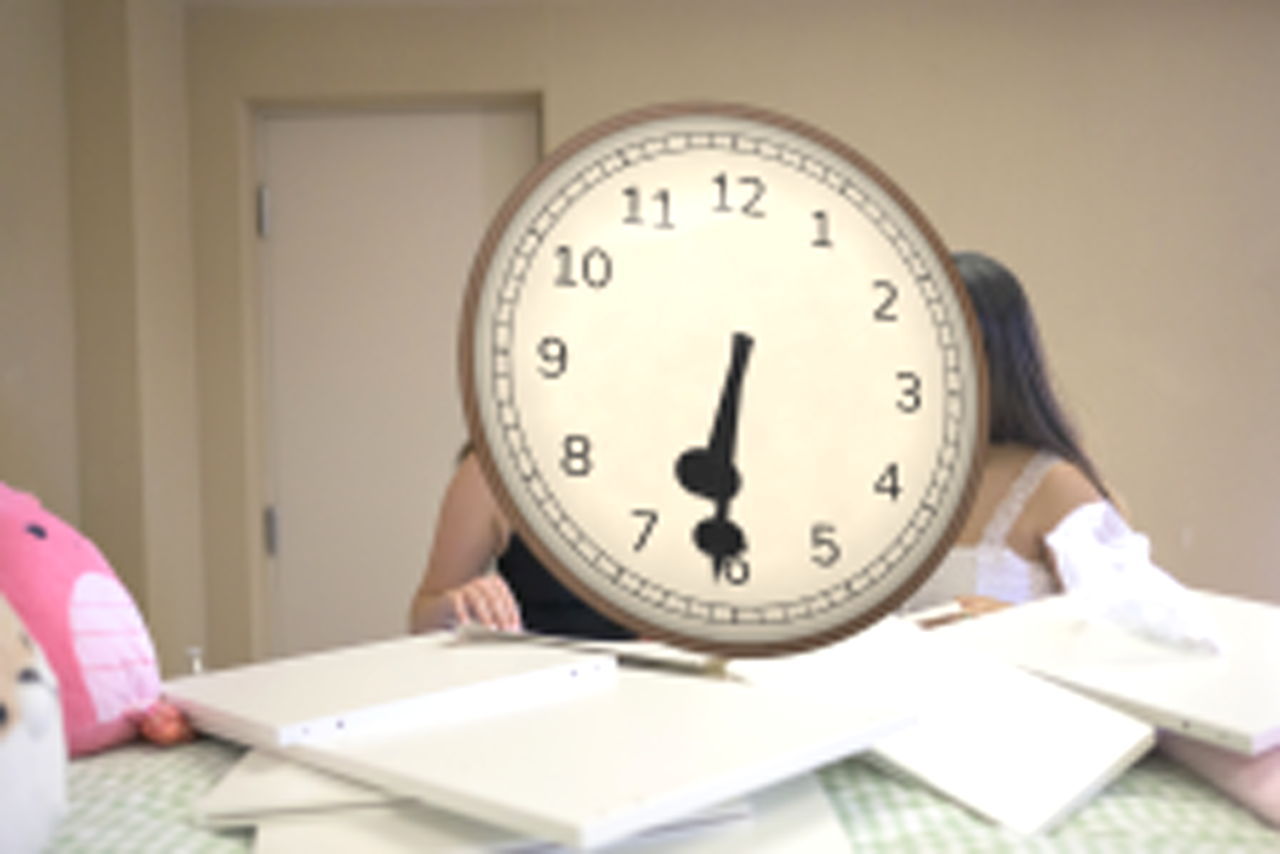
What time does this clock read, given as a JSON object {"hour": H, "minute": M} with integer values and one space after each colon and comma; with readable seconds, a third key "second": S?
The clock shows {"hour": 6, "minute": 31}
